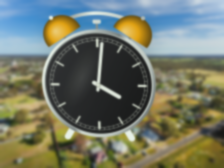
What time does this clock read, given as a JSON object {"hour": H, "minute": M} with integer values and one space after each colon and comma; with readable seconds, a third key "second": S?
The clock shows {"hour": 4, "minute": 1}
